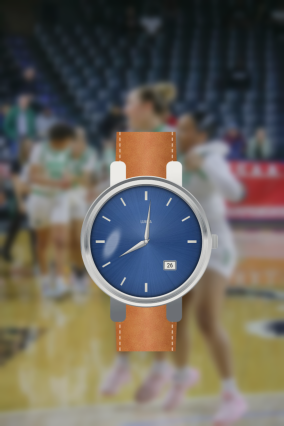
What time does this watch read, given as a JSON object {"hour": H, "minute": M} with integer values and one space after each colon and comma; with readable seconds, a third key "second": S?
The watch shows {"hour": 8, "minute": 1}
